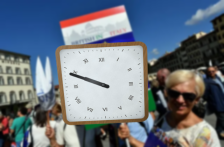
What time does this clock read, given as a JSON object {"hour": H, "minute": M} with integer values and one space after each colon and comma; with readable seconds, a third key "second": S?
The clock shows {"hour": 9, "minute": 49}
